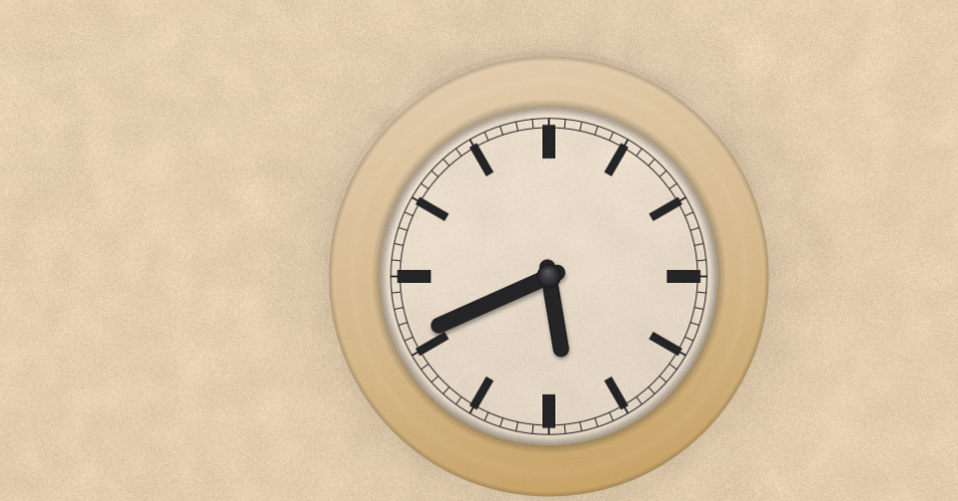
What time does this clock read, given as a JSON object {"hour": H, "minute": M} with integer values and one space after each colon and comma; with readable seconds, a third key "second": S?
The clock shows {"hour": 5, "minute": 41}
